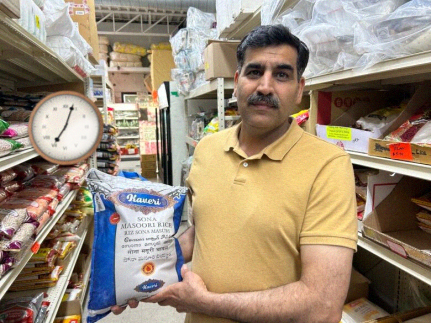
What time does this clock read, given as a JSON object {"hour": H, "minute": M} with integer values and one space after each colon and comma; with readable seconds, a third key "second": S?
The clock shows {"hour": 7, "minute": 3}
